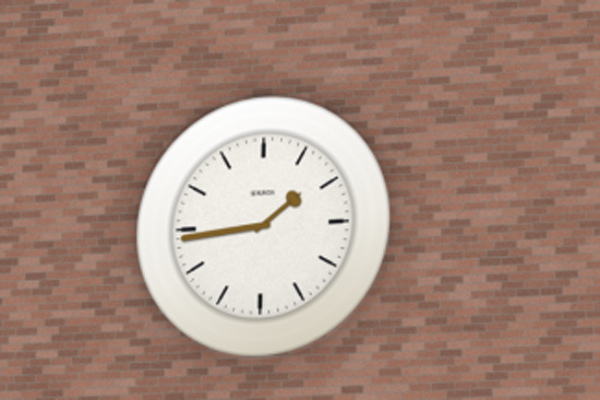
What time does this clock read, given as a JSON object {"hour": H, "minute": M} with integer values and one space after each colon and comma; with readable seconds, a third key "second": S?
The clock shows {"hour": 1, "minute": 44}
